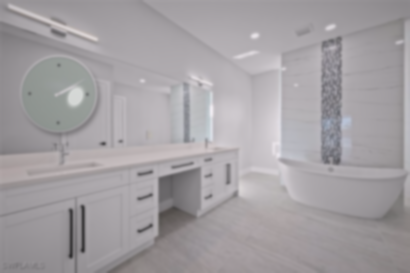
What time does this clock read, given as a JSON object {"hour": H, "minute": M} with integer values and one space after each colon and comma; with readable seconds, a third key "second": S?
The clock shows {"hour": 2, "minute": 10}
